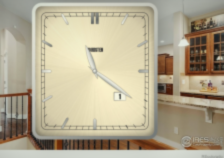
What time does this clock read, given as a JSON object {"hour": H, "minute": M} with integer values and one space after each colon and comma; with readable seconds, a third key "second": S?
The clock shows {"hour": 11, "minute": 21}
